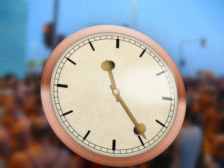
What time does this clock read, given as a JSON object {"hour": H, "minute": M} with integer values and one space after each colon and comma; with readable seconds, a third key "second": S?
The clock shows {"hour": 11, "minute": 24}
